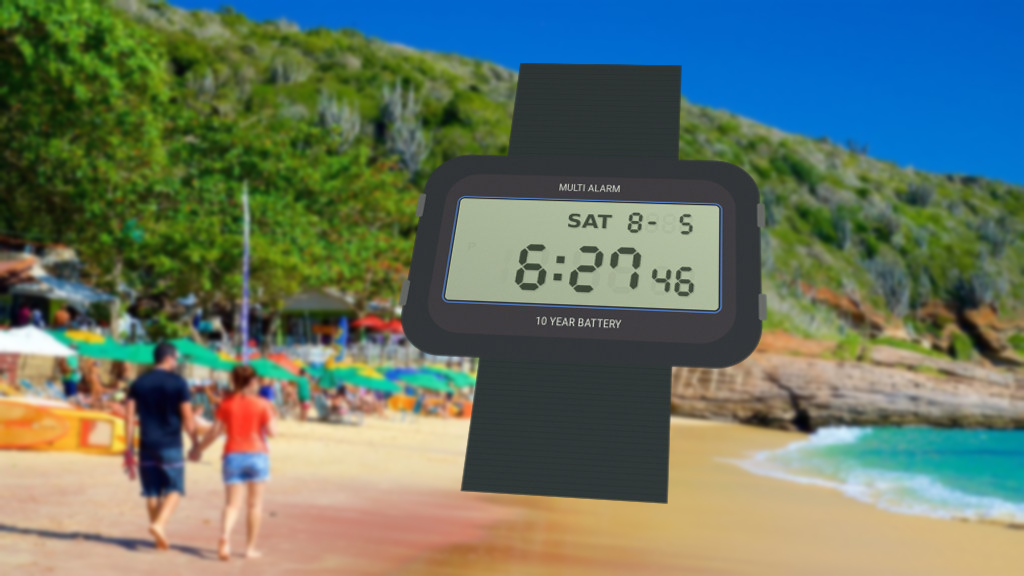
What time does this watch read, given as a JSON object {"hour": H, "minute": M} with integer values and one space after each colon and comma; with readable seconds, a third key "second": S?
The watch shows {"hour": 6, "minute": 27, "second": 46}
